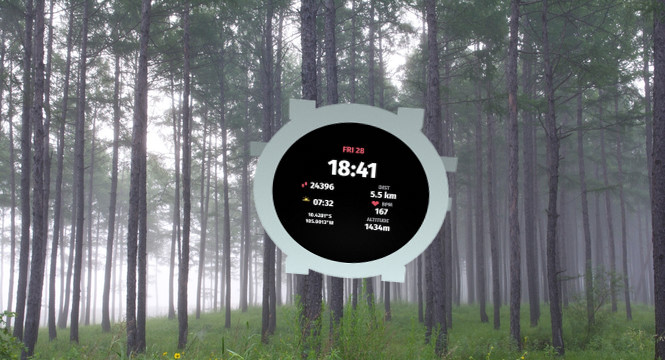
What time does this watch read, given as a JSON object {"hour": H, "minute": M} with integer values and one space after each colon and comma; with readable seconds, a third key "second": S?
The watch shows {"hour": 18, "minute": 41}
